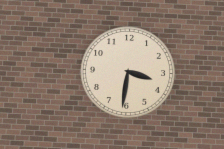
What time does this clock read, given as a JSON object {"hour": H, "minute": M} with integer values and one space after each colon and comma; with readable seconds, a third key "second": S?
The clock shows {"hour": 3, "minute": 31}
